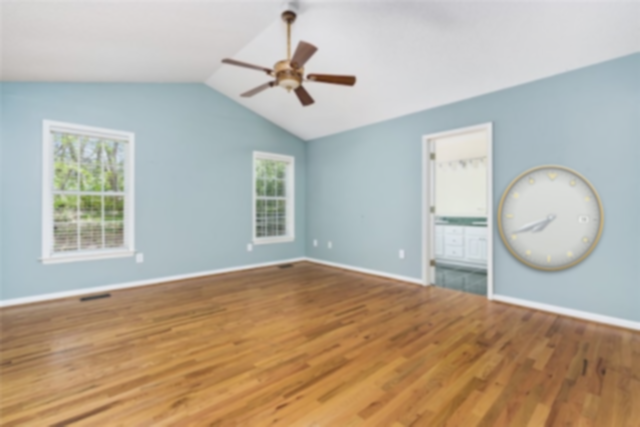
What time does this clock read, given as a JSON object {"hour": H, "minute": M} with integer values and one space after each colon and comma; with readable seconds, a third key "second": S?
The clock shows {"hour": 7, "minute": 41}
